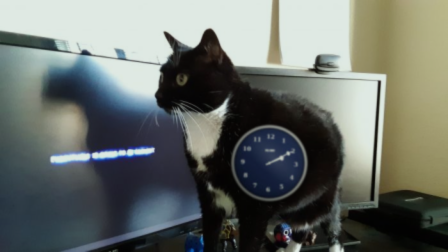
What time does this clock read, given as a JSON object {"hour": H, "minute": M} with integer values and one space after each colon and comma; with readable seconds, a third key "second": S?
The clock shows {"hour": 2, "minute": 10}
